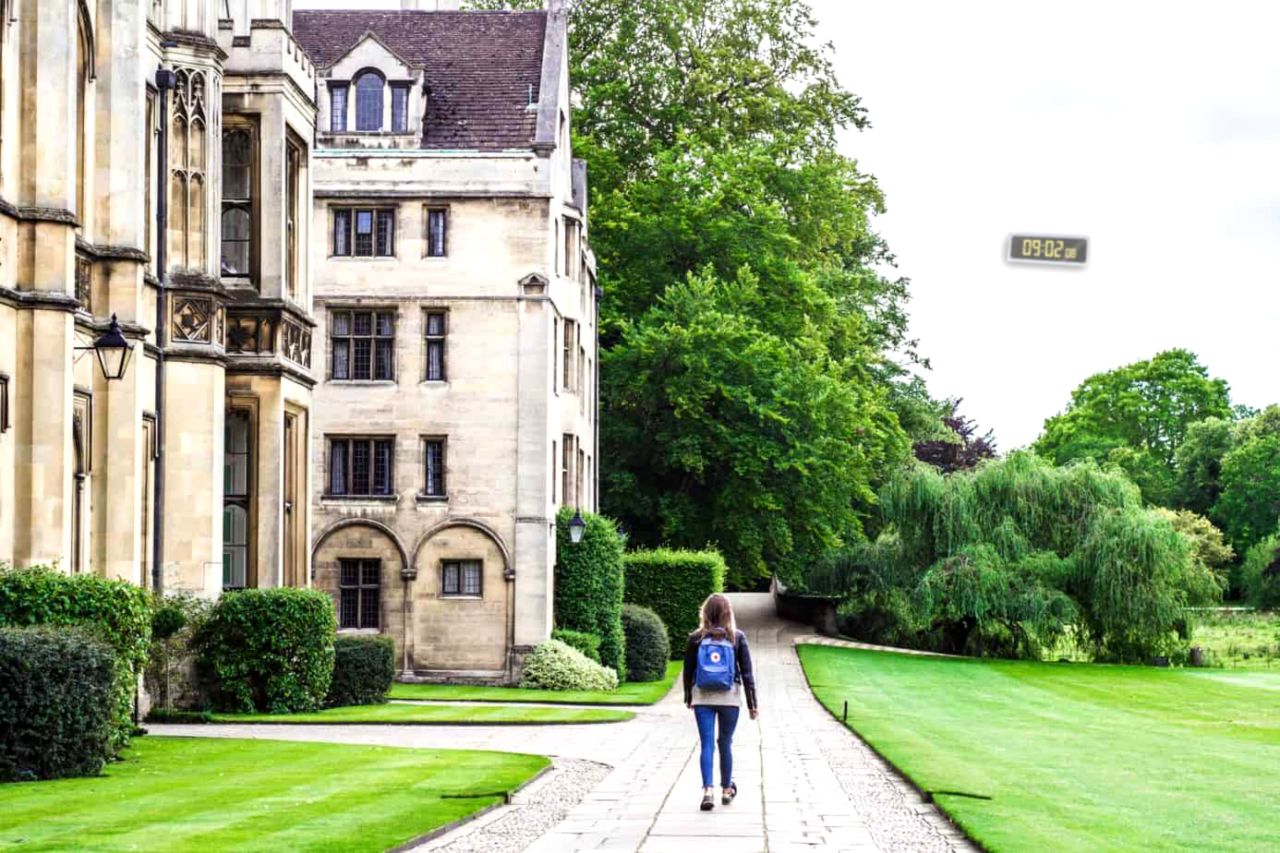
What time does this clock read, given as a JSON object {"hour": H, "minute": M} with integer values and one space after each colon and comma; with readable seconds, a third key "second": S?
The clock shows {"hour": 9, "minute": 2}
